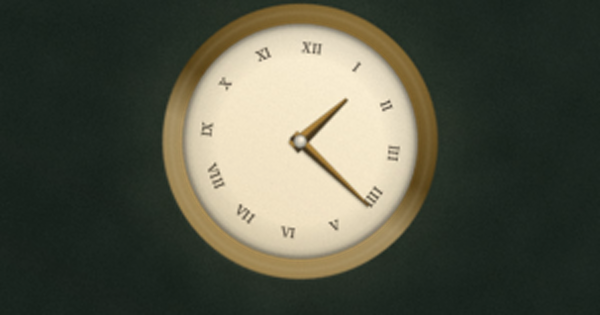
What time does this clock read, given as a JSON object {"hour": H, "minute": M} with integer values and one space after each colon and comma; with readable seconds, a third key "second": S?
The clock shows {"hour": 1, "minute": 21}
